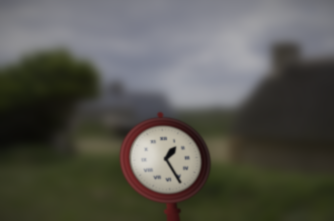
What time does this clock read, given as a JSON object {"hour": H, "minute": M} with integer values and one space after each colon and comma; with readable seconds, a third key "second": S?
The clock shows {"hour": 1, "minute": 26}
